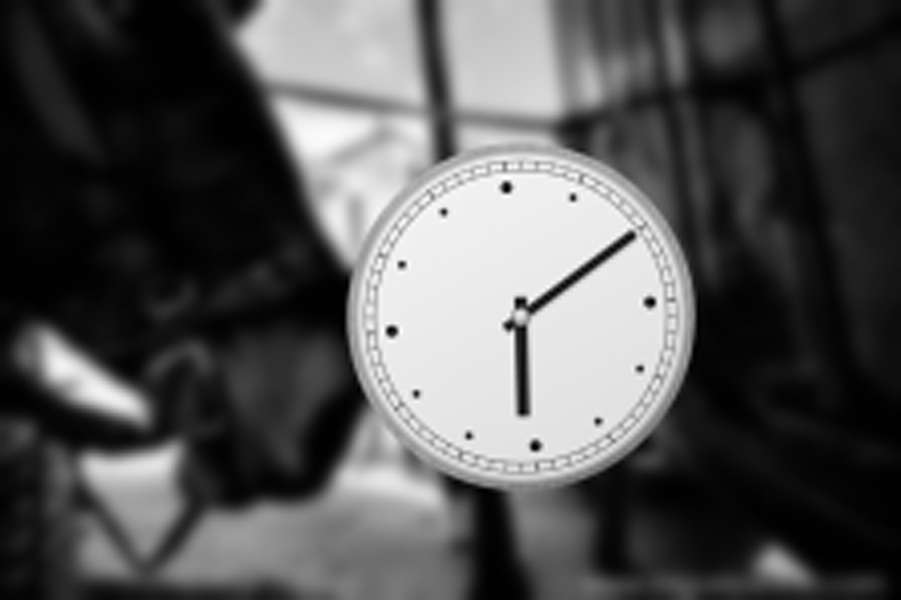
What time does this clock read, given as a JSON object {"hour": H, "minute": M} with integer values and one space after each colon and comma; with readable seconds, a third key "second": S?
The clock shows {"hour": 6, "minute": 10}
